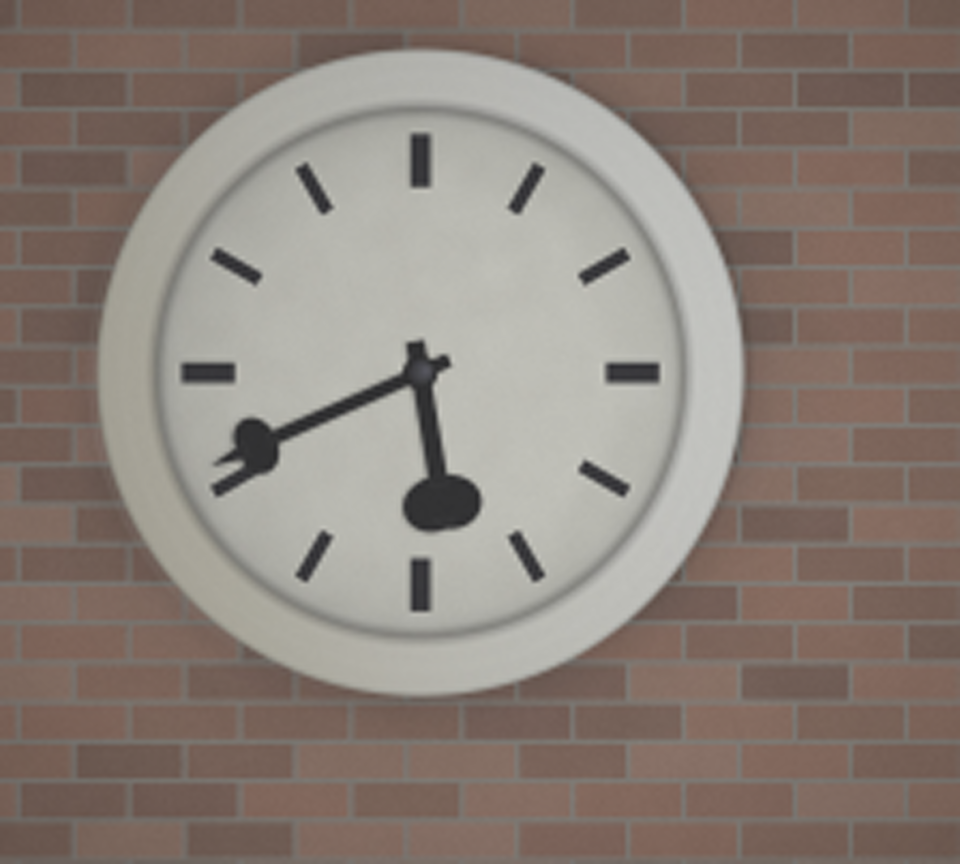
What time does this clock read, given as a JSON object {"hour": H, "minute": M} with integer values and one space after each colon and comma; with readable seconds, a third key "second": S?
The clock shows {"hour": 5, "minute": 41}
